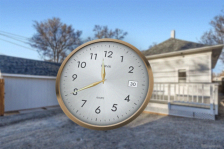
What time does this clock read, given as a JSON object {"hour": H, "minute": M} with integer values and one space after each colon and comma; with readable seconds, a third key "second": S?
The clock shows {"hour": 11, "minute": 40}
